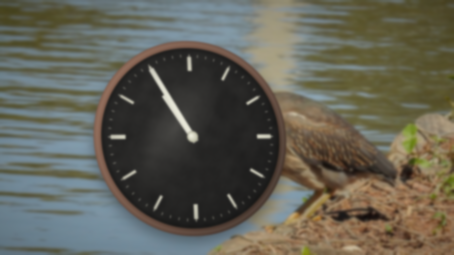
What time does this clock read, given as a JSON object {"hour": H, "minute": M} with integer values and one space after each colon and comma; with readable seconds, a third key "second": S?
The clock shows {"hour": 10, "minute": 55}
